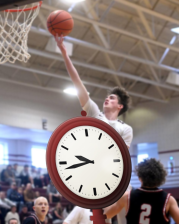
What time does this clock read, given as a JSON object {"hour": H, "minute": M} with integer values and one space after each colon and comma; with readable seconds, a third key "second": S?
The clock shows {"hour": 9, "minute": 43}
